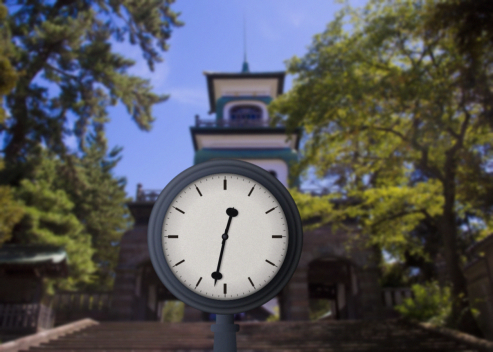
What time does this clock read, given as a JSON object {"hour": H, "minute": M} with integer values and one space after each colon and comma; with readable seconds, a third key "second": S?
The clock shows {"hour": 12, "minute": 32}
